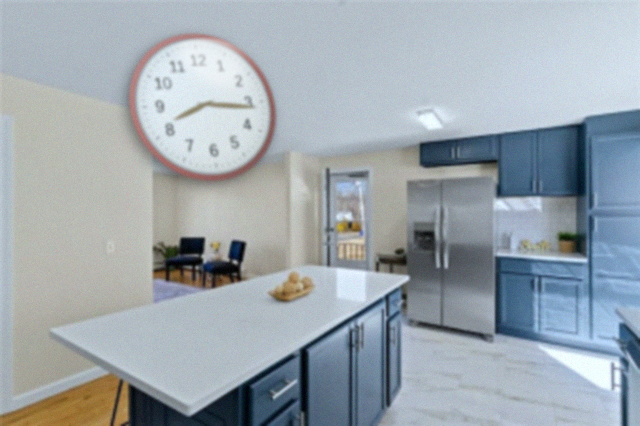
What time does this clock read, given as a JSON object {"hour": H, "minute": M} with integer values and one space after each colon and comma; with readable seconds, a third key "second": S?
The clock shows {"hour": 8, "minute": 16}
